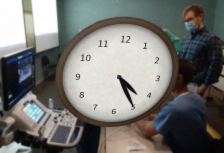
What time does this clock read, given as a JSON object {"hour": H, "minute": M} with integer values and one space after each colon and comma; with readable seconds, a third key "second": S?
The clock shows {"hour": 4, "minute": 25}
